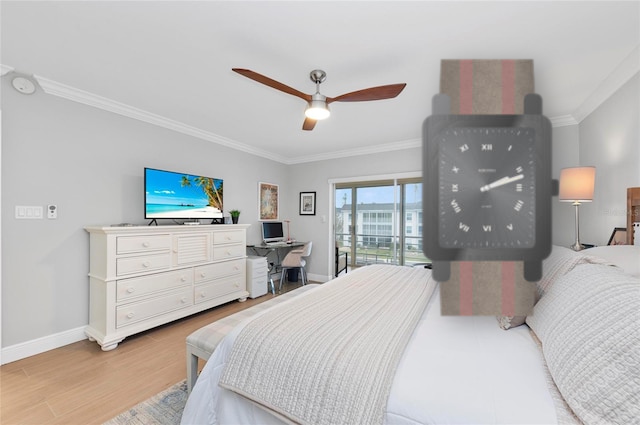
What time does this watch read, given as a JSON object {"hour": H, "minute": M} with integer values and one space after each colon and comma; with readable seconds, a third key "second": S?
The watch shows {"hour": 2, "minute": 12}
